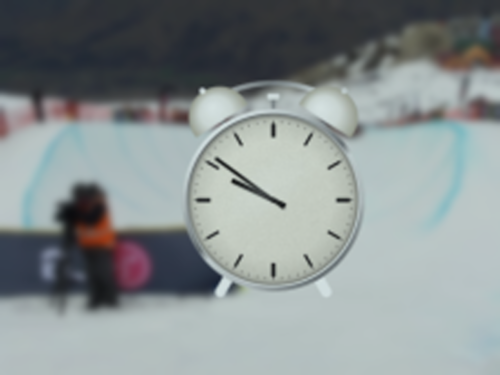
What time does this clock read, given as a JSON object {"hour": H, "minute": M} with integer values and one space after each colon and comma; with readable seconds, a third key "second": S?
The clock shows {"hour": 9, "minute": 51}
